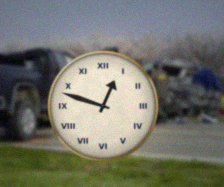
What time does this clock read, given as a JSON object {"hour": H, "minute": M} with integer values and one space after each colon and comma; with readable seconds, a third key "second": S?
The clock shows {"hour": 12, "minute": 48}
